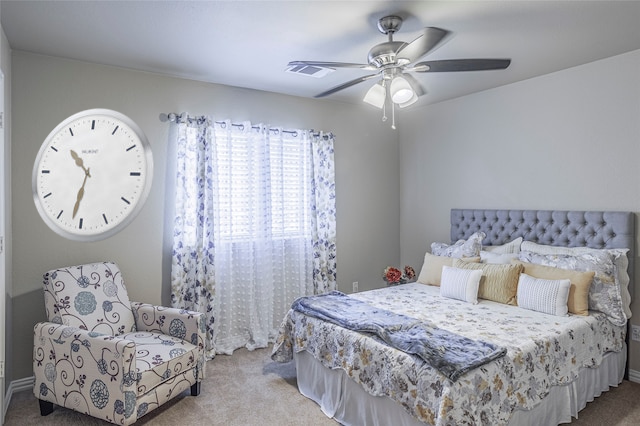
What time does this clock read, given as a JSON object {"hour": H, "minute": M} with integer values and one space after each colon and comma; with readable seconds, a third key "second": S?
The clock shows {"hour": 10, "minute": 32}
